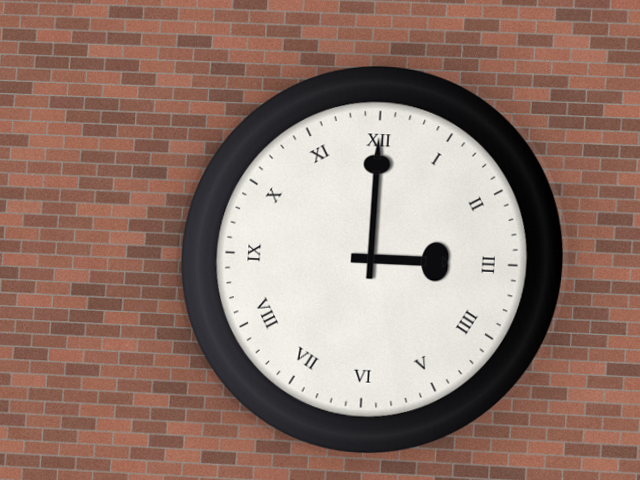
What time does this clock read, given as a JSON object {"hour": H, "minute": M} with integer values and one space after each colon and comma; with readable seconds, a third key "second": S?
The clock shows {"hour": 3, "minute": 0}
